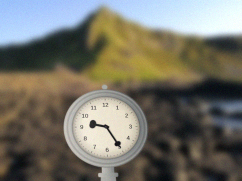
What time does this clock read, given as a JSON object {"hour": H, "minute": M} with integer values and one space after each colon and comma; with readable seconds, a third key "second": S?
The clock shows {"hour": 9, "minute": 25}
